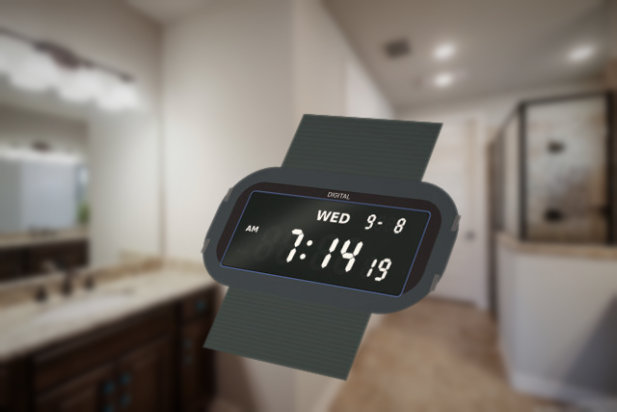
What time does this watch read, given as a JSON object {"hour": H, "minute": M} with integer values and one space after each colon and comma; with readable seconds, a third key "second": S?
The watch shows {"hour": 7, "minute": 14, "second": 19}
